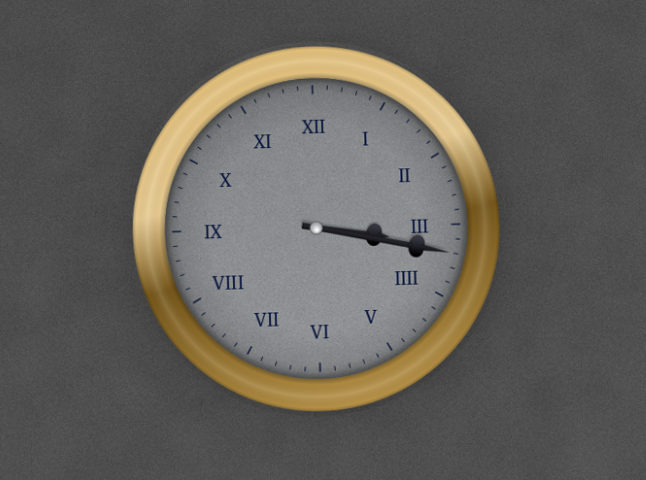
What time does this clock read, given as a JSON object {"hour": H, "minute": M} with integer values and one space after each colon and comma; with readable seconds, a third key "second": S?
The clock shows {"hour": 3, "minute": 17}
